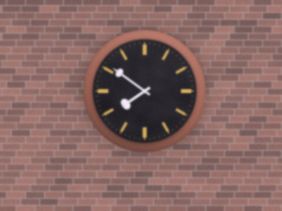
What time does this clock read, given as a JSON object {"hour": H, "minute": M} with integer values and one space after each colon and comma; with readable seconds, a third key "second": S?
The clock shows {"hour": 7, "minute": 51}
